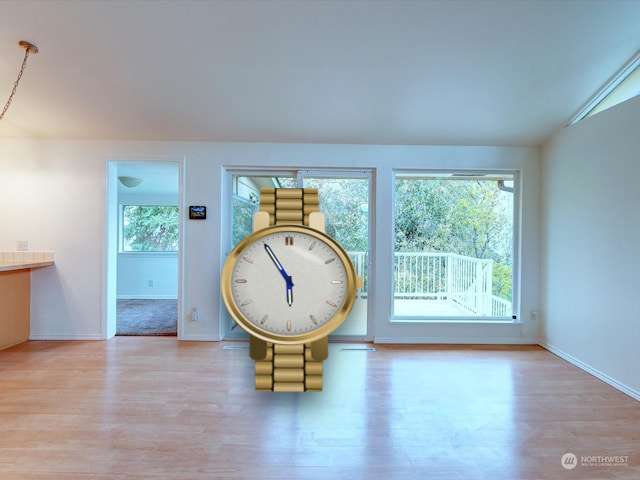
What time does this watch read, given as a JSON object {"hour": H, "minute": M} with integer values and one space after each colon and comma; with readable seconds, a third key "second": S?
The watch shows {"hour": 5, "minute": 55}
